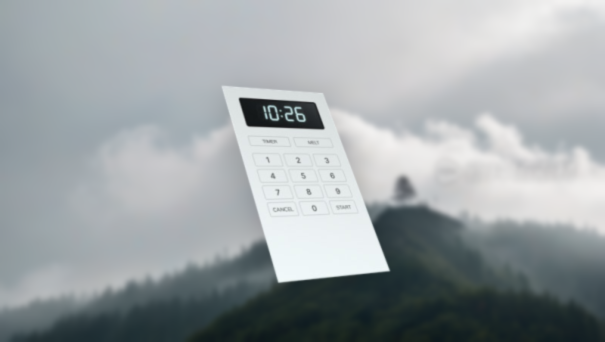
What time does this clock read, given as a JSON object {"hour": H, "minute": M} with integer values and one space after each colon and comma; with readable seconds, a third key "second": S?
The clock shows {"hour": 10, "minute": 26}
